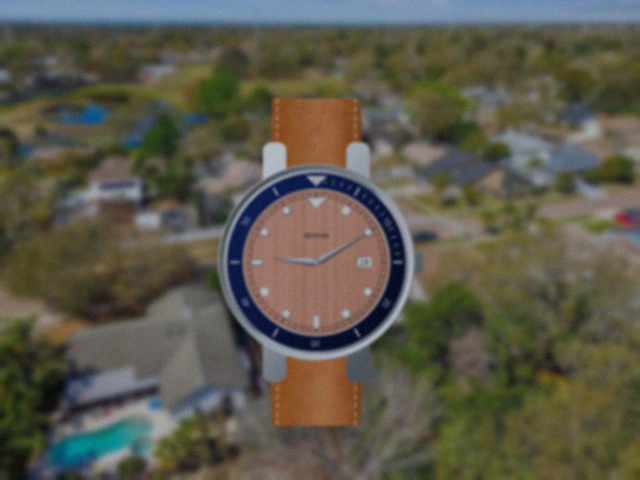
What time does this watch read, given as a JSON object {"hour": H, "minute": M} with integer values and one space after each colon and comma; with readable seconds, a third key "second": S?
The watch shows {"hour": 9, "minute": 10}
